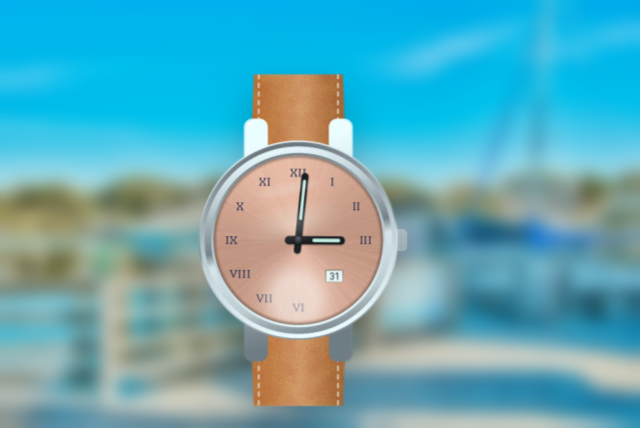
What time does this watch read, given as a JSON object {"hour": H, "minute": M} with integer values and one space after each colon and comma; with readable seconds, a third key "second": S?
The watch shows {"hour": 3, "minute": 1}
